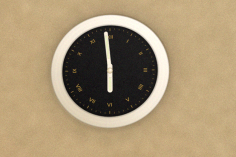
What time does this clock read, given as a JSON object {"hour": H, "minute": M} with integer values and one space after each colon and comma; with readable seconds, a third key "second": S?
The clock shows {"hour": 5, "minute": 59}
